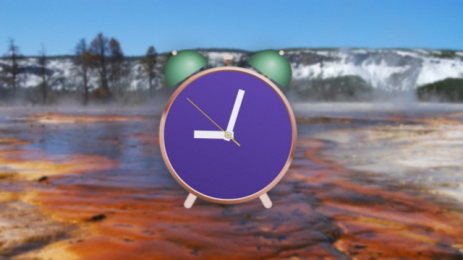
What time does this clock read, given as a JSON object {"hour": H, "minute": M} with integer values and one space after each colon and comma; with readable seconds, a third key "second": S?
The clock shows {"hour": 9, "minute": 2, "second": 52}
